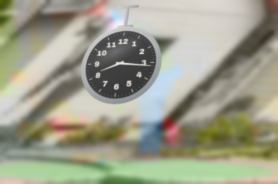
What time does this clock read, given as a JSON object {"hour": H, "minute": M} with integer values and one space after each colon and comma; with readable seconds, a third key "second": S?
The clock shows {"hour": 8, "minute": 16}
